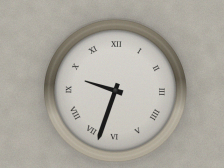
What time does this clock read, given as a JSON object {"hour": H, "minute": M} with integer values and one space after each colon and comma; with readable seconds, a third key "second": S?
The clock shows {"hour": 9, "minute": 33}
